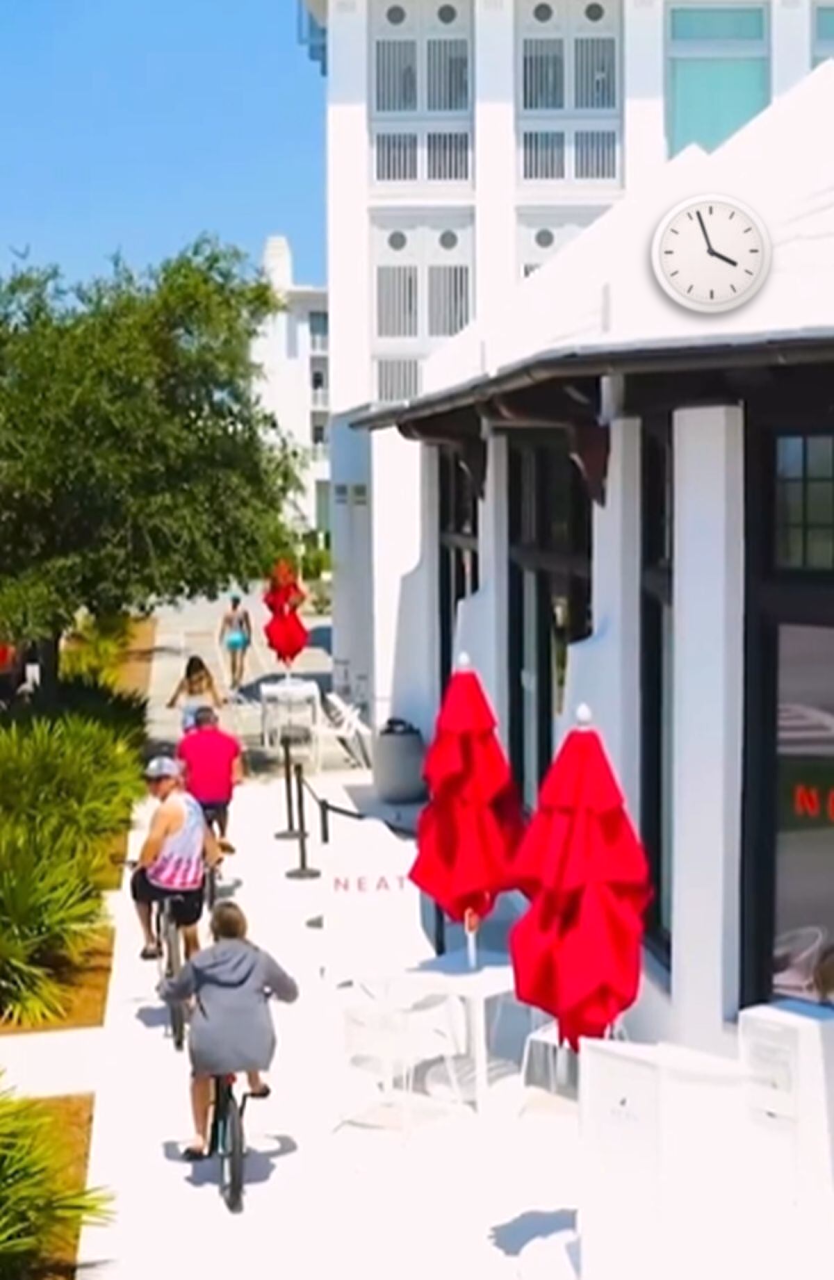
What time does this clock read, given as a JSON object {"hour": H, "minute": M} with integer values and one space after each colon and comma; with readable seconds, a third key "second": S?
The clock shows {"hour": 3, "minute": 57}
